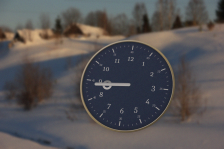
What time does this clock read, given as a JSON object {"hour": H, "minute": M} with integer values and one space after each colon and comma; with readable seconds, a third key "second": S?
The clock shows {"hour": 8, "minute": 44}
